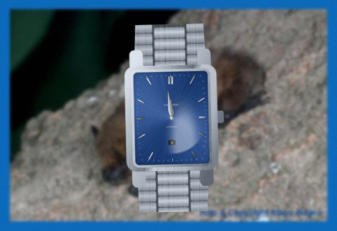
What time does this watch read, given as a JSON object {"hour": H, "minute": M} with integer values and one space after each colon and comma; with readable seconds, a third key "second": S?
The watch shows {"hour": 11, "minute": 59}
